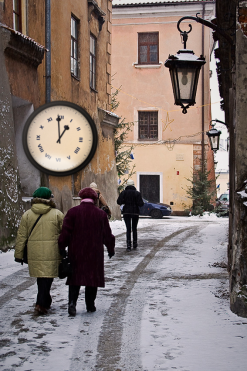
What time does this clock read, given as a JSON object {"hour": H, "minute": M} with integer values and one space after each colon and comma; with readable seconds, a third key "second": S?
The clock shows {"hour": 12, "minute": 59}
